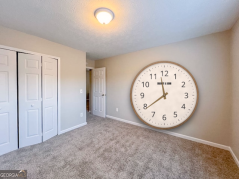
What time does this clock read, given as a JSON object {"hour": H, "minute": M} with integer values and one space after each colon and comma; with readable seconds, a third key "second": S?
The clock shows {"hour": 11, "minute": 39}
